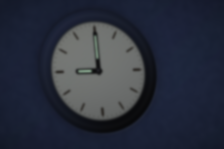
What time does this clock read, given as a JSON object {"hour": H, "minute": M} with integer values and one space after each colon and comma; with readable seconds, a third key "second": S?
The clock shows {"hour": 9, "minute": 0}
